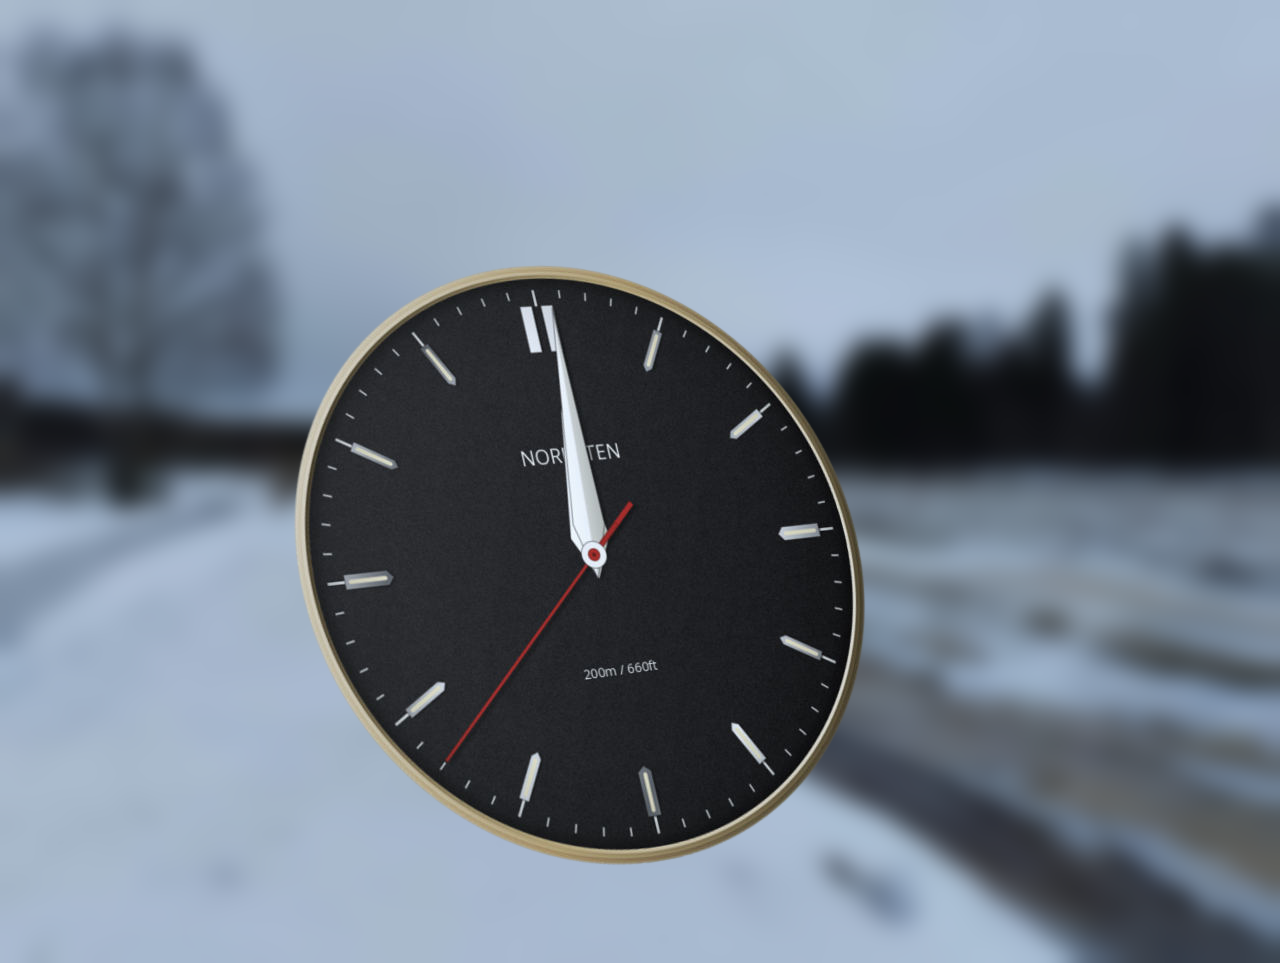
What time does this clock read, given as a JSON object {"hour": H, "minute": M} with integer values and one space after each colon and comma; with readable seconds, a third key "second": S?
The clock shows {"hour": 12, "minute": 0, "second": 38}
